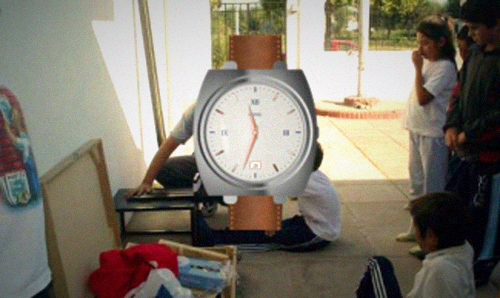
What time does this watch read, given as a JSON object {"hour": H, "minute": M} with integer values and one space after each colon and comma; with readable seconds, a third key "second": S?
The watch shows {"hour": 11, "minute": 33}
